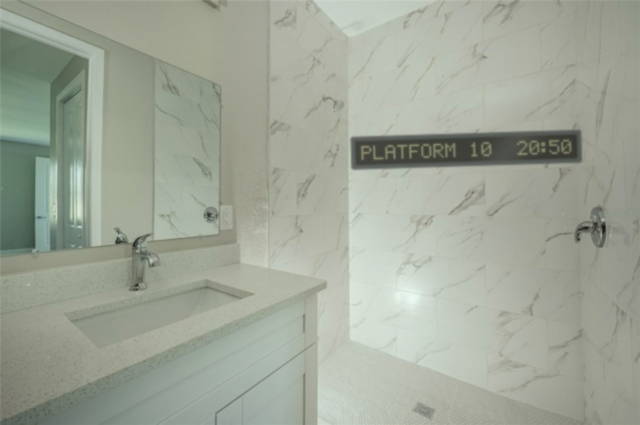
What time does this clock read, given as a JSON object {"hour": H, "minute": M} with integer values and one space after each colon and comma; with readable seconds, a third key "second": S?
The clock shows {"hour": 20, "minute": 50}
